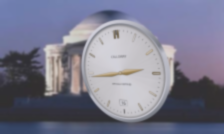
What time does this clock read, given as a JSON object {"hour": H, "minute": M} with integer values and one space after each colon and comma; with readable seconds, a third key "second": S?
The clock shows {"hour": 2, "minute": 44}
